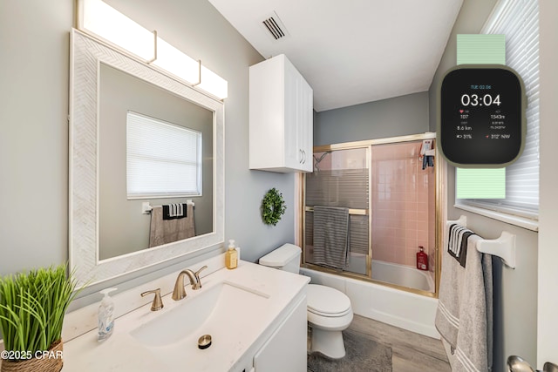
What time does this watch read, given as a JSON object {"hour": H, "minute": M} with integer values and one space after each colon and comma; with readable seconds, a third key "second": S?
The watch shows {"hour": 3, "minute": 4}
